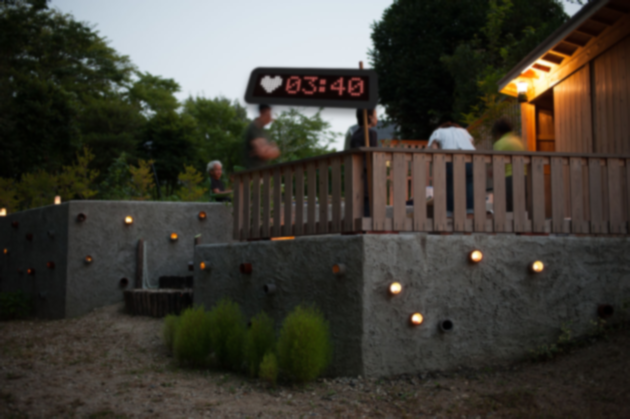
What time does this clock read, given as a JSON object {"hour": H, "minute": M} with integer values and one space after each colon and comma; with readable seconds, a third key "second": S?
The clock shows {"hour": 3, "minute": 40}
